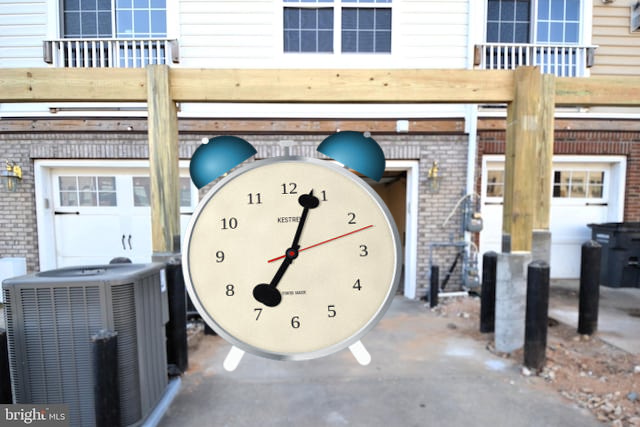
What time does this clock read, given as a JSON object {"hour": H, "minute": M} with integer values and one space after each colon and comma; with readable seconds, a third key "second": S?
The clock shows {"hour": 7, "minute": 3, "second": 12}
